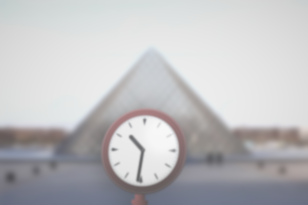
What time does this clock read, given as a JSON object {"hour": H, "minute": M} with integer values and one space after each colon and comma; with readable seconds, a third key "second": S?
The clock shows {"hour": 10, "minute": 31}
